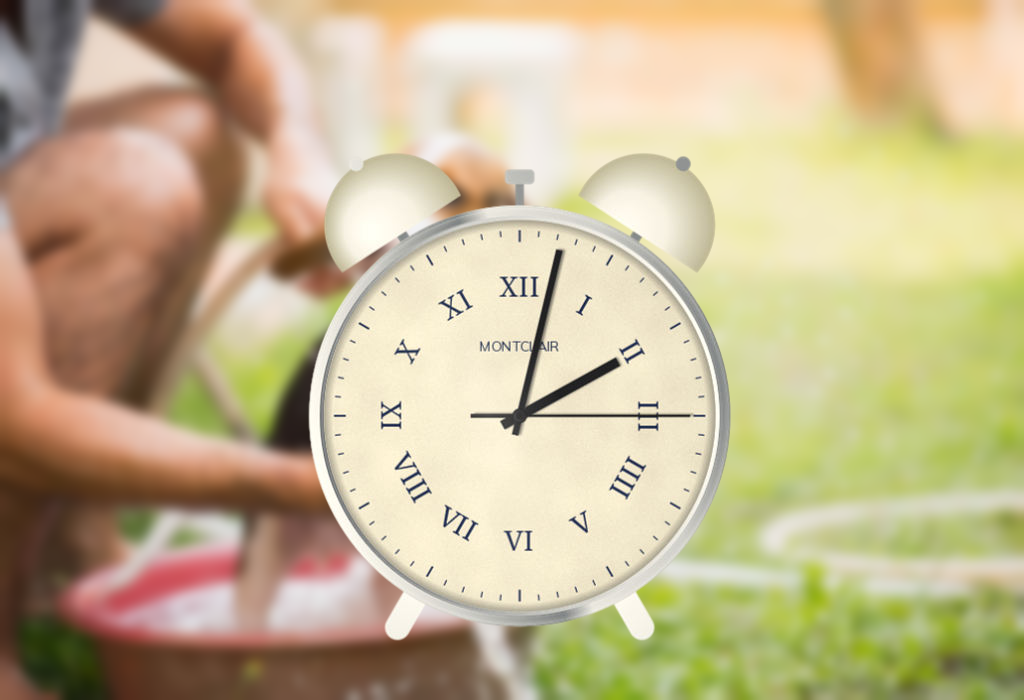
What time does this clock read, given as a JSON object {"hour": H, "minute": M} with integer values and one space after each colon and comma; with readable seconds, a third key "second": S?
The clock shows {"hour": 2, "minute": 2, "second": 15}
